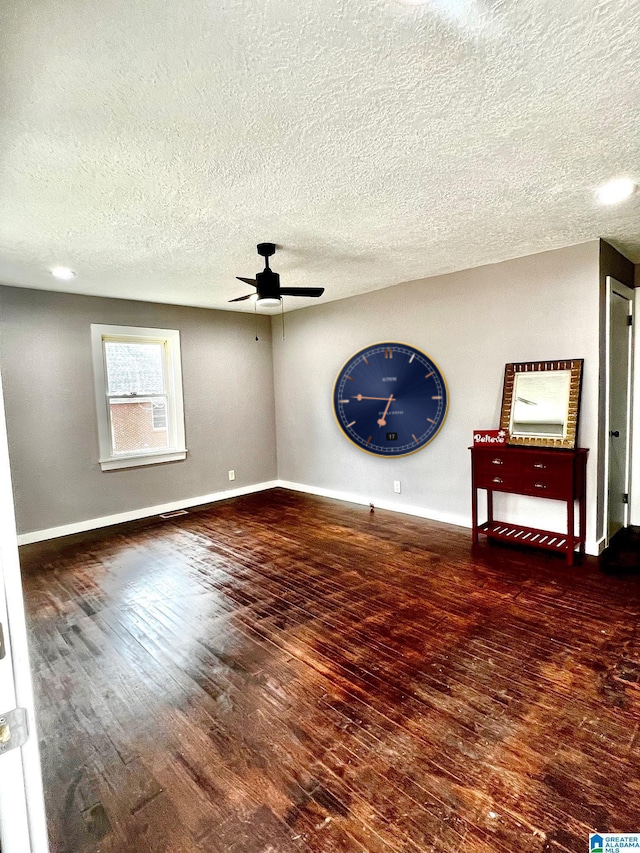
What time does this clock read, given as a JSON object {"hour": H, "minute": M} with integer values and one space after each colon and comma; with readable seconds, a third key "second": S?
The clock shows {"hour": 6, "minute": 46}
